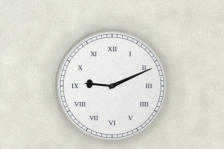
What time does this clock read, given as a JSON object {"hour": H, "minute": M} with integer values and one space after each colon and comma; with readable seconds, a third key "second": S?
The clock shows {"hour": 9, "minute": 11}
